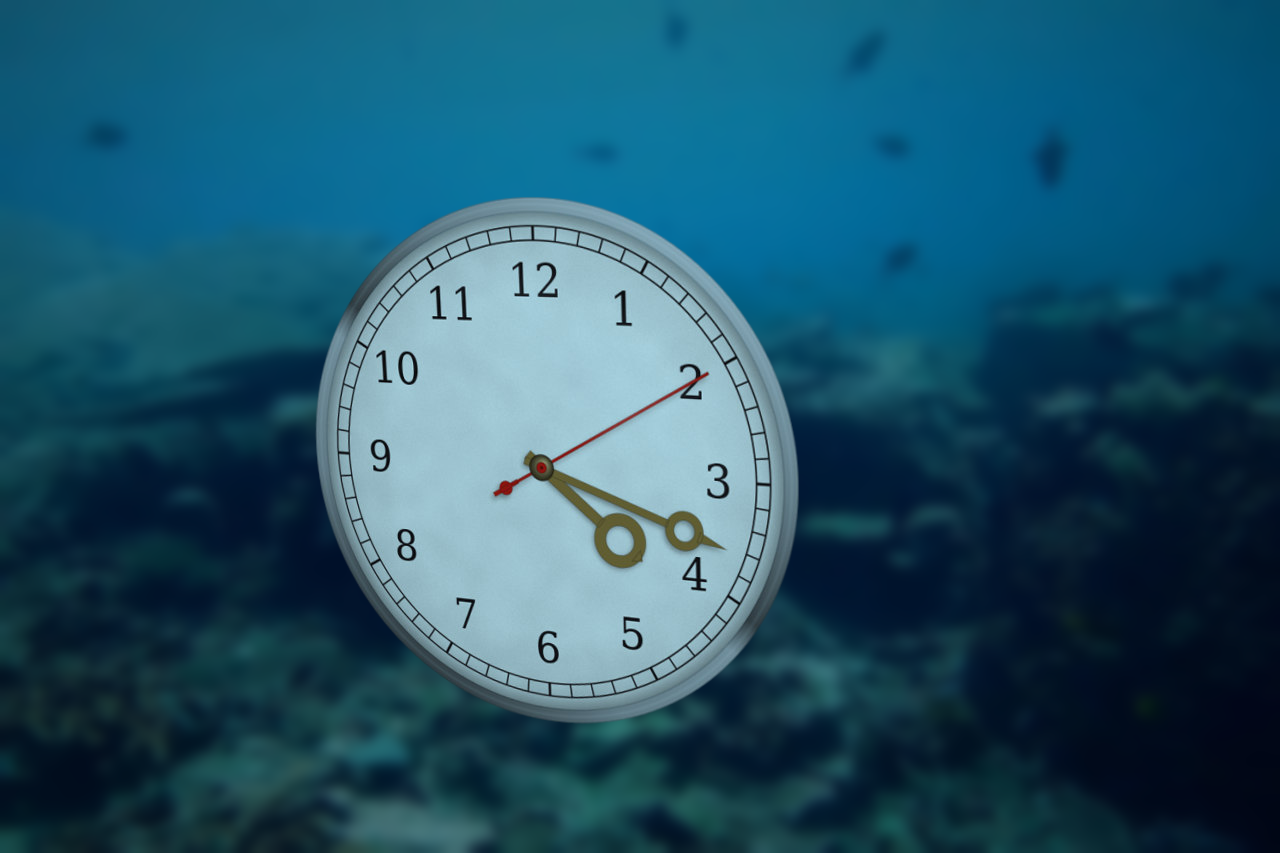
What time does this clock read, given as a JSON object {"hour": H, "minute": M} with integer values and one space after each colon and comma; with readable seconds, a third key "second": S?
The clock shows {"hour": 4, "minute": 18, "second": 10}
